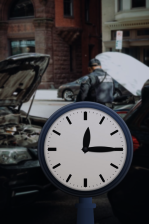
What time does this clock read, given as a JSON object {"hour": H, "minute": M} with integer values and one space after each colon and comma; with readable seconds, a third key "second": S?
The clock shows {"hour": 12, "minute": 15}
